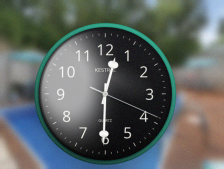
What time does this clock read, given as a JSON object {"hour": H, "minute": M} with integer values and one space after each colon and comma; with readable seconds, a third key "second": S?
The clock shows {"hour": 12, "minute": 30, "second": 19}
